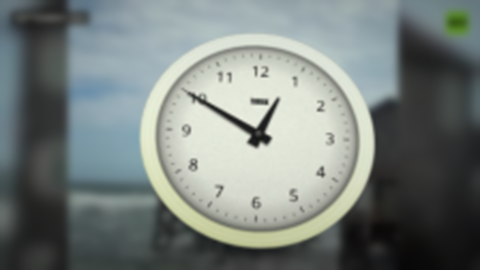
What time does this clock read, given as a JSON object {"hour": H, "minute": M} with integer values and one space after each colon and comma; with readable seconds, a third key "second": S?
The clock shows {"hour": 12, "minute": 50}
